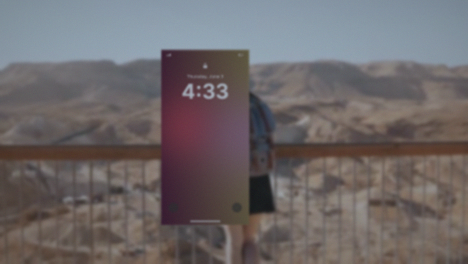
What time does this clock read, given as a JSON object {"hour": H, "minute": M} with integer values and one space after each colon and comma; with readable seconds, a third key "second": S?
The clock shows {"hour": 4, "minute": 33}
